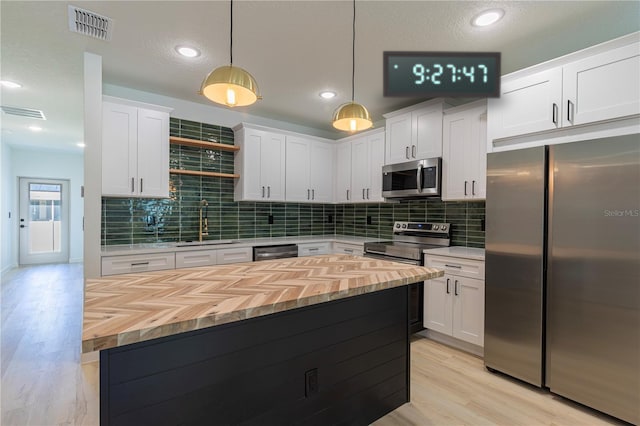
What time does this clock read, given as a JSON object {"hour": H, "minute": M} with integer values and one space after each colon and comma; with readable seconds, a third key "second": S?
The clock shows {"hour": 9, "minute": 27, "second": 47}
